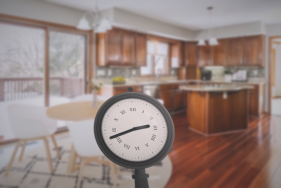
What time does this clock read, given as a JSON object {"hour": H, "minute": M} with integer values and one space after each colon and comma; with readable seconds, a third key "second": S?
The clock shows {"hour": 2, "minute": 42}
